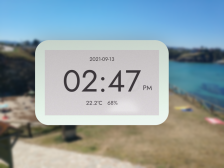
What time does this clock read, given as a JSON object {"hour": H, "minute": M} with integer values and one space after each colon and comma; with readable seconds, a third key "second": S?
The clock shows {"hour": 2, "minute": 47}
